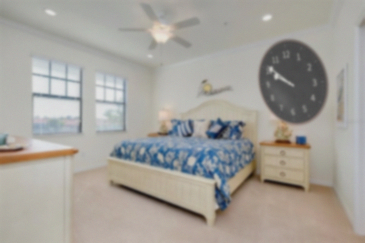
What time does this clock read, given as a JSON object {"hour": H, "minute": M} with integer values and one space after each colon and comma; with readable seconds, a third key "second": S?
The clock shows {"hour": 9, "minute": 51}
